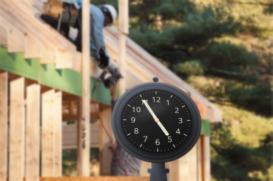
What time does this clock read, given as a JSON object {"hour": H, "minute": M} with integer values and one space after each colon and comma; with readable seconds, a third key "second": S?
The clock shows {"hour": 4, "minute": 55}
